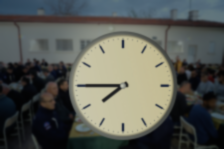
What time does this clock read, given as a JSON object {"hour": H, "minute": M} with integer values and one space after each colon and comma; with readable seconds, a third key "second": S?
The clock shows {"hour": 7, "minute": 45}
